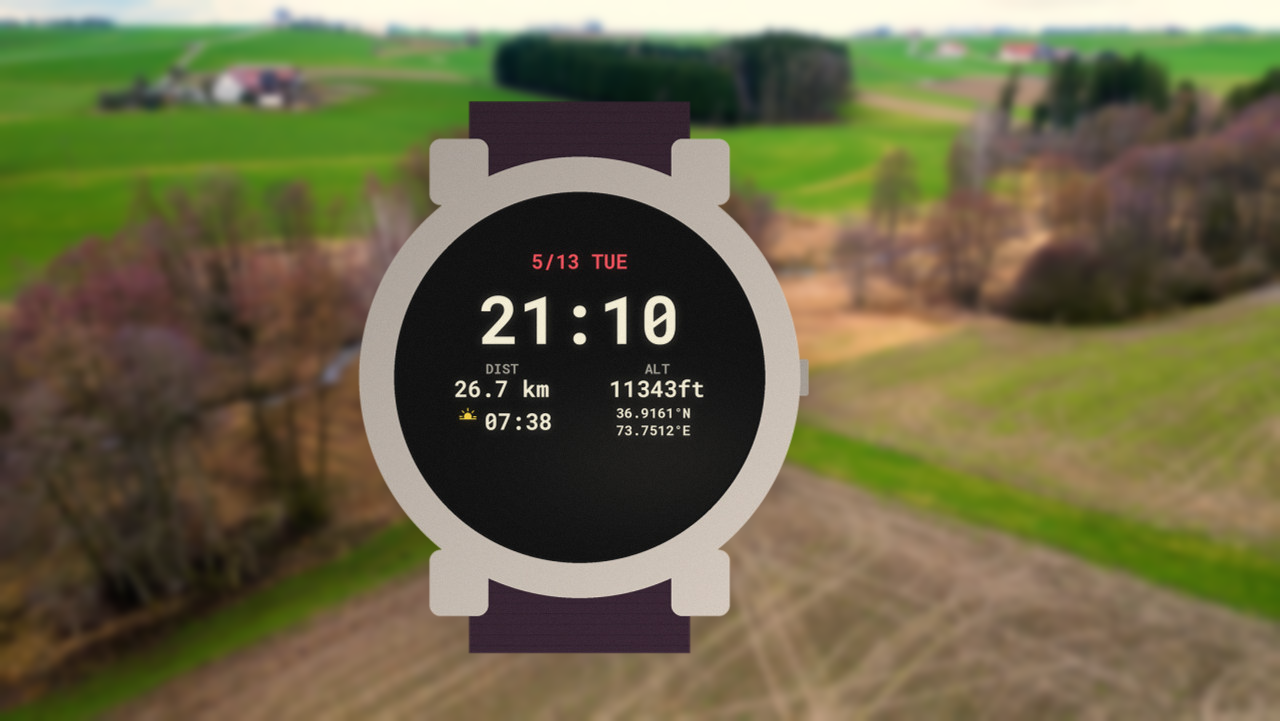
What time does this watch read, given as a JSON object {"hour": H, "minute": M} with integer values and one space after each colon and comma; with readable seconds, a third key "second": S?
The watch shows {"hour": 21, "minute": 10}
